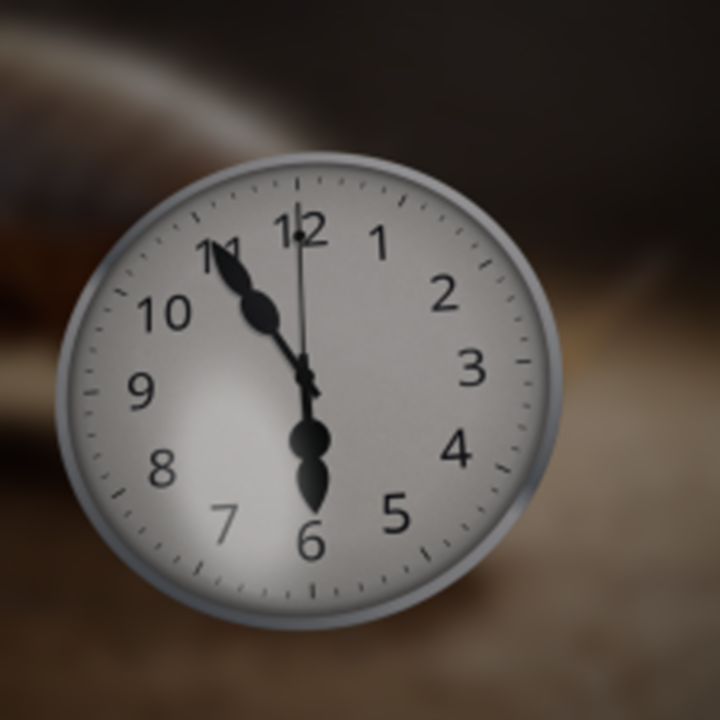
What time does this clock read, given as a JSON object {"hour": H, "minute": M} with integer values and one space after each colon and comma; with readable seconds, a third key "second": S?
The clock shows {"hour": 5, "minute": 55, "second": 0}
